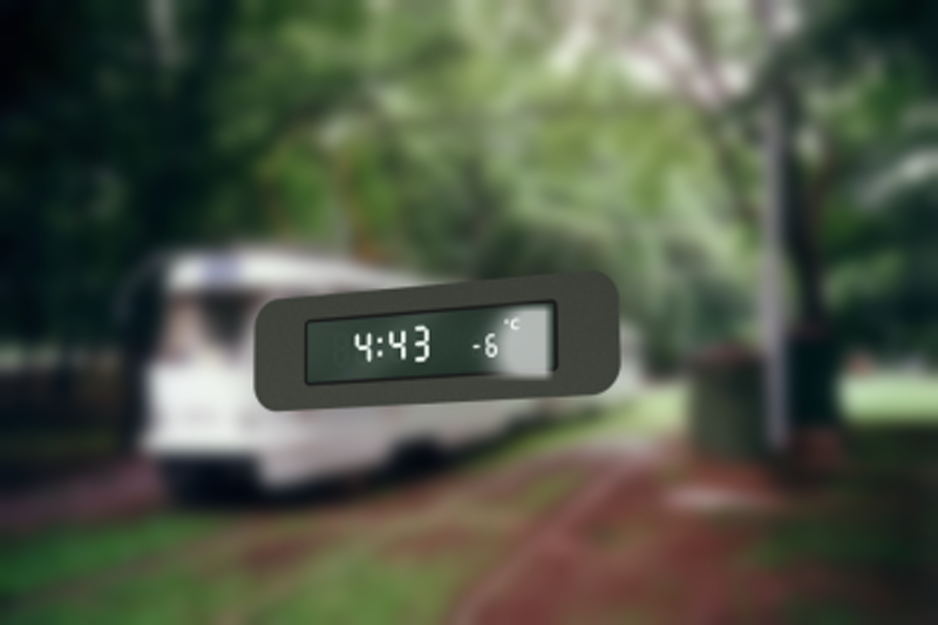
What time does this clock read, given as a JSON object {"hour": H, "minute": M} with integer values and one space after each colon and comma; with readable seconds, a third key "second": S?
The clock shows {"hour": 4, "minute": 43}
